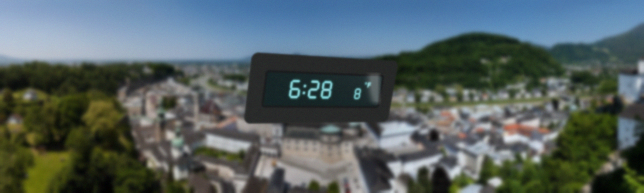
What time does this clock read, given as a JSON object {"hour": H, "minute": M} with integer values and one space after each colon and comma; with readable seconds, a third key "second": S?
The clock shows {"hour": 6, "minute": 28}
